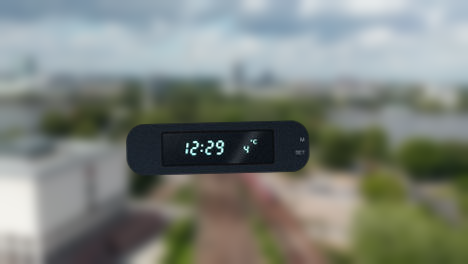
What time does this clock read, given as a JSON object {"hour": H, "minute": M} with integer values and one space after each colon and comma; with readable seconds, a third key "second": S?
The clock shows {"hour": 12, "minute": 29}
